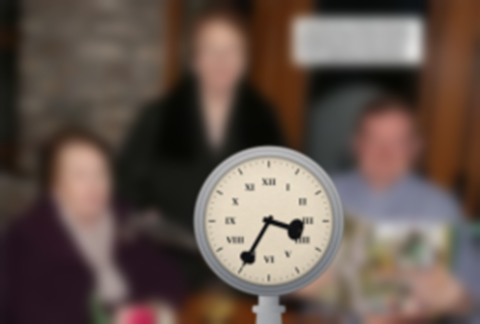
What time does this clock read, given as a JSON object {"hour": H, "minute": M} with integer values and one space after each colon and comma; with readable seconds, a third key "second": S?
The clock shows {"hour": 3, "minute": 35}
